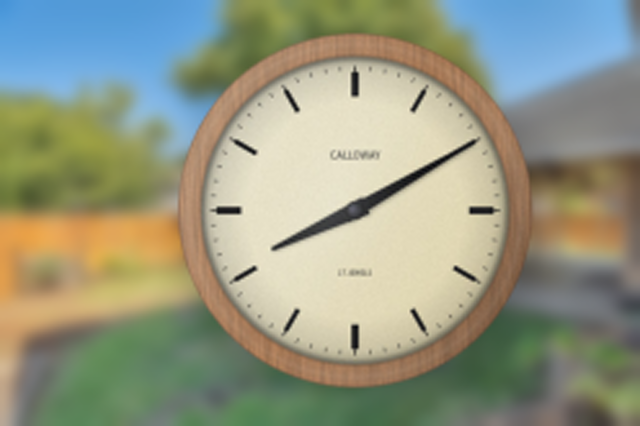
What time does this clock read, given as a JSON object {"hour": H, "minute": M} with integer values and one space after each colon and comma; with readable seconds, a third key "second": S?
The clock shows {"hour": 8, "minute": 10}
